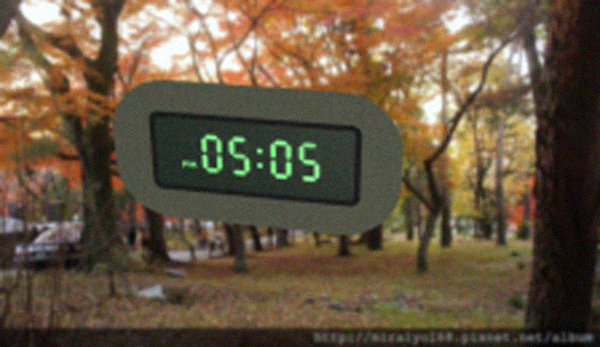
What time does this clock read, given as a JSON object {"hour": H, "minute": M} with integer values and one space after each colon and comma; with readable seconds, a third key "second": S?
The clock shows {"hour": 5, "minute": 5}
